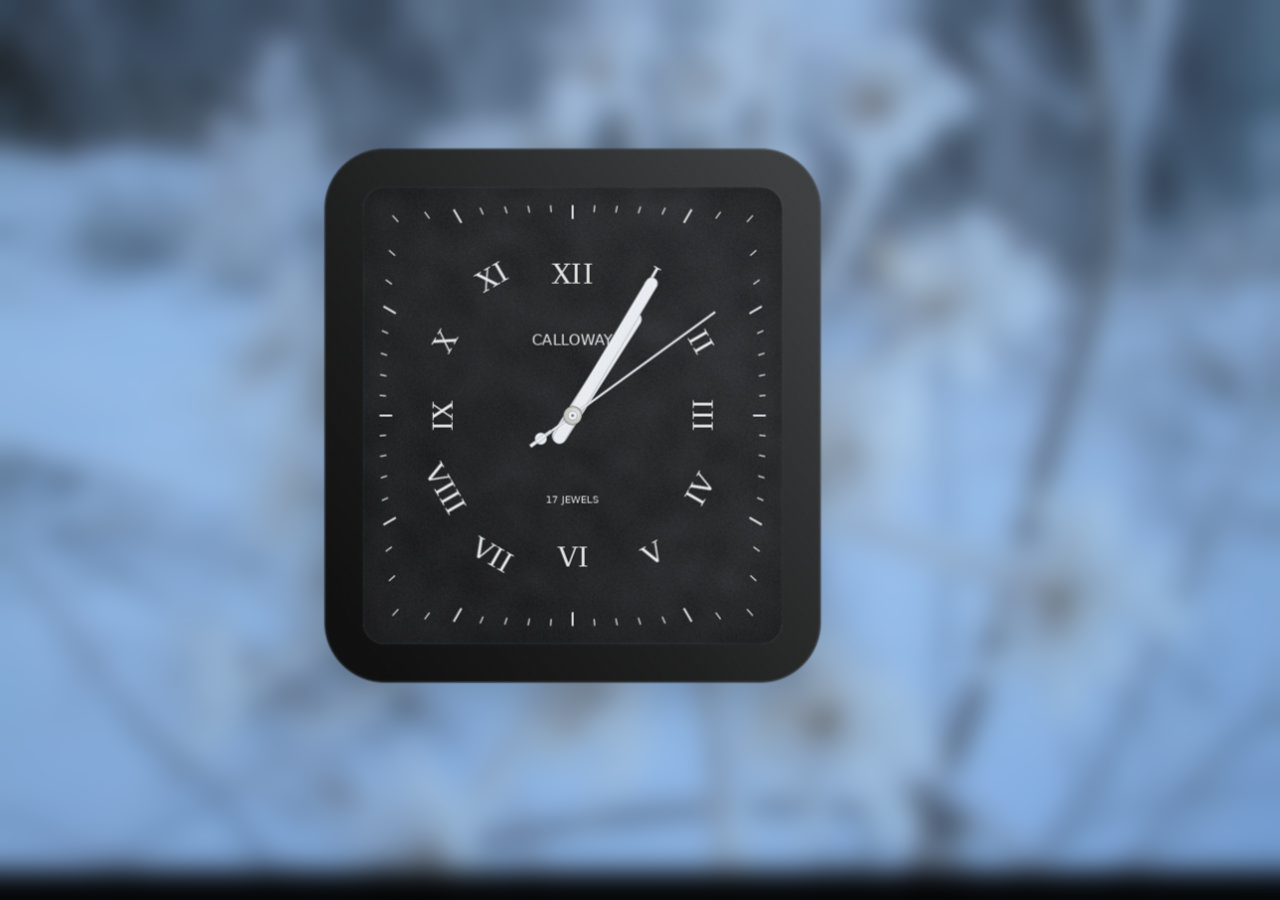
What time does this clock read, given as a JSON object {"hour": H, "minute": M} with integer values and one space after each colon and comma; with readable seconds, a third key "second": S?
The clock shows {"hour": 1, "minute": 5, "second": 9}
